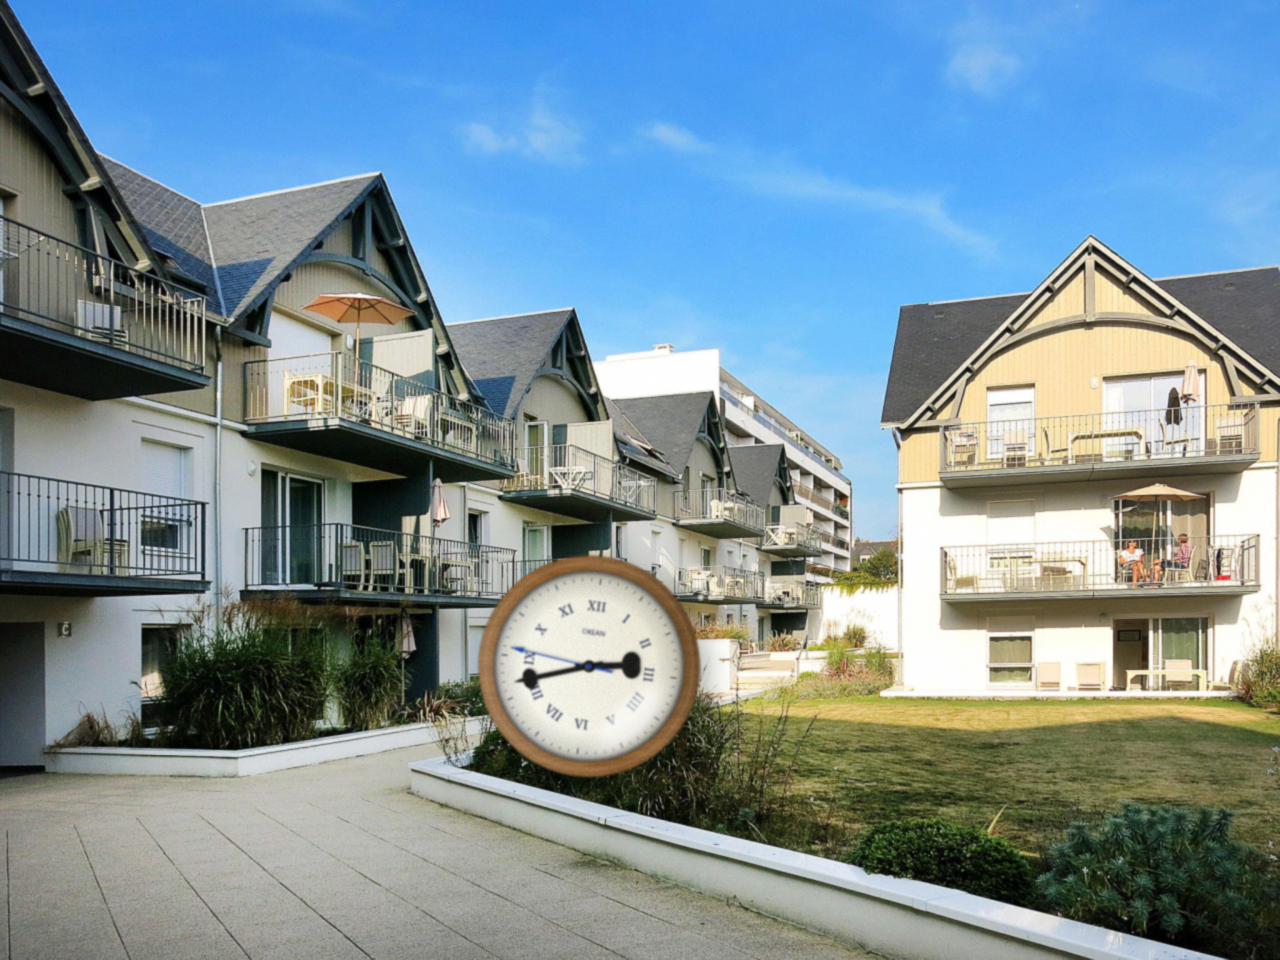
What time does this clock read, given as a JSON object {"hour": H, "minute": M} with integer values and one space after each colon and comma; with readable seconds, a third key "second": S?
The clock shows {"hour": 2, "minute": 41, "second": 46}
